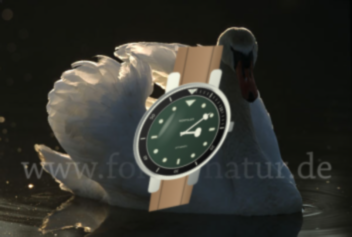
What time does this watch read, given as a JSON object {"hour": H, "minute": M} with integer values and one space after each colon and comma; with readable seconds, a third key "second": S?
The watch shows {"hour": 3, "minute": 9}
